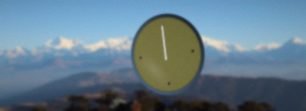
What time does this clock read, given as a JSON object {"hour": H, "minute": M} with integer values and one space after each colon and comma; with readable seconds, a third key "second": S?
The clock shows {"hour": 12, "minute": 0}
